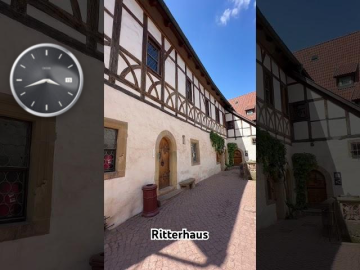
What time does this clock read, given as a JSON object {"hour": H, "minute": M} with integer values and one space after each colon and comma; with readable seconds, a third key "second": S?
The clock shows {"hour": 3, "minute": 42}
